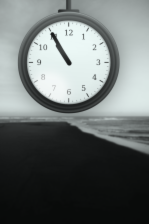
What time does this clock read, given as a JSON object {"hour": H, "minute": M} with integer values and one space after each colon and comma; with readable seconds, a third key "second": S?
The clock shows {"hour": 10, "minute": 55}
